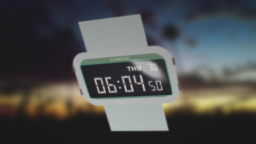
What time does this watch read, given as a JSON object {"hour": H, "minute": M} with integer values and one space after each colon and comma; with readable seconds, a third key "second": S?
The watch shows {"hour": 6, "minute": 4, "second": 50}
